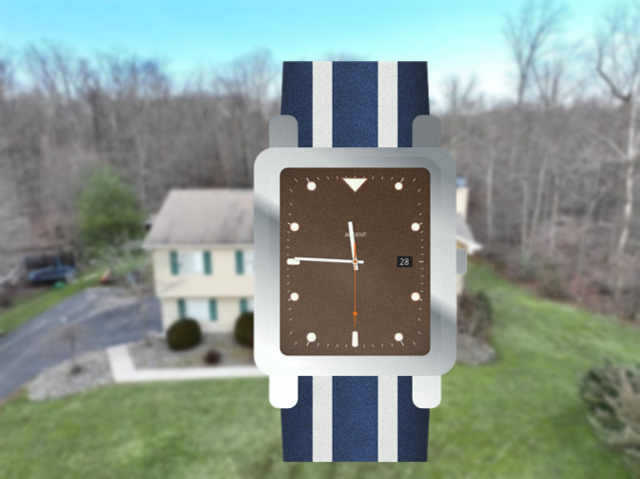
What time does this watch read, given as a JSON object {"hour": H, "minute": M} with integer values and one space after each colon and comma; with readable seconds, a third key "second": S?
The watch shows {"hour": 11, "minute": 45, "second": 30}
